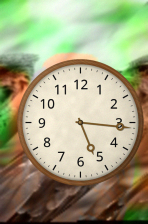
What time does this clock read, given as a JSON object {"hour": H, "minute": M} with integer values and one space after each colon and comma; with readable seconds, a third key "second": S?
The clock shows {"hour": 5, "minute": 16}
